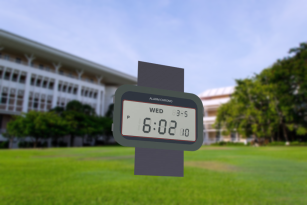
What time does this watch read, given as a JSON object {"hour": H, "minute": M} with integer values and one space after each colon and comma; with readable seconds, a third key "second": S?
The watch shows {"hour": 6, "minute": 2, "second": 10}
